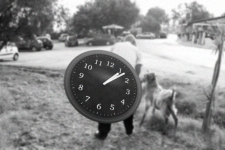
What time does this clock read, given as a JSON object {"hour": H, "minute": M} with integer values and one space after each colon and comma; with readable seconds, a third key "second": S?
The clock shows {"hour": 1, "minute": 7}
